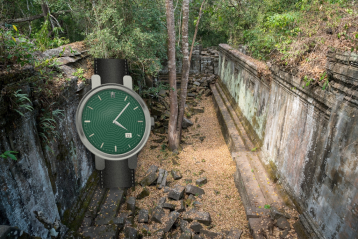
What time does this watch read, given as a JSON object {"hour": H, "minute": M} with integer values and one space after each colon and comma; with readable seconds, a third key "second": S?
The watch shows {"hour": 4, "minute": 7}
